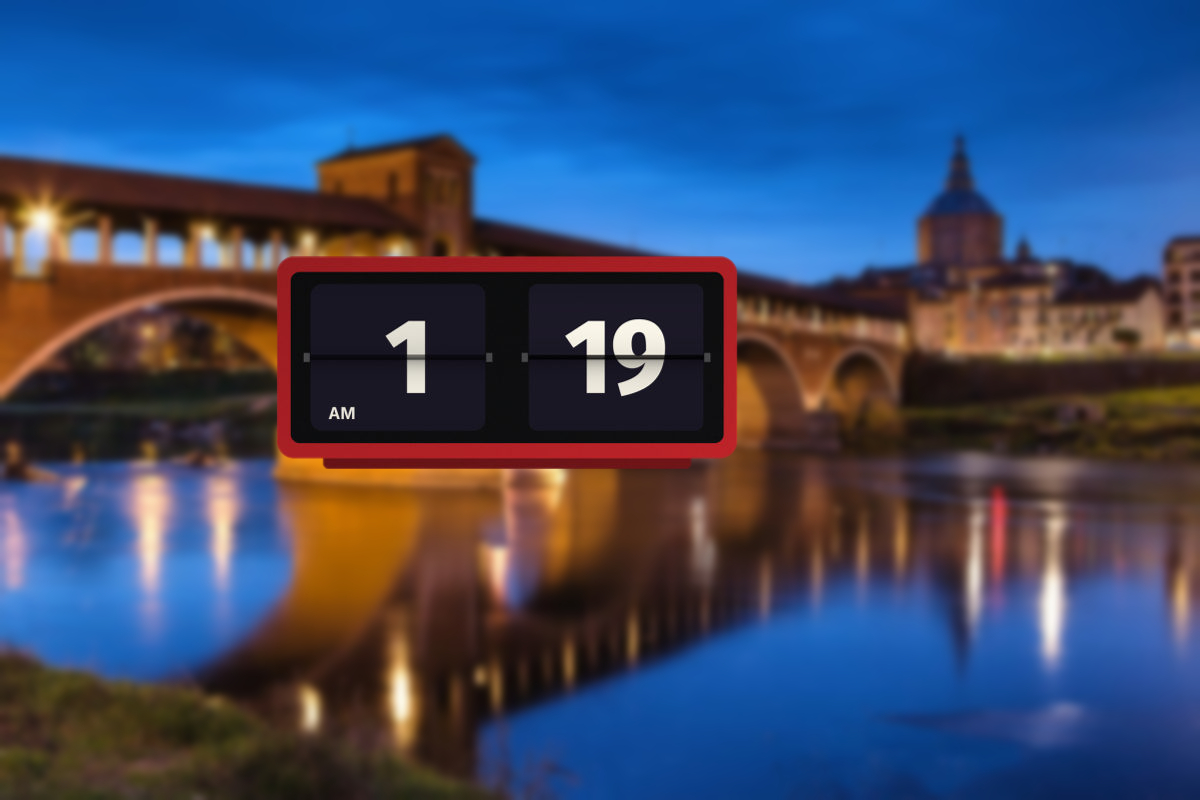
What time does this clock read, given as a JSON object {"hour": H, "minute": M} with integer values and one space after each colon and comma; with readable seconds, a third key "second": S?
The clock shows {"hour": 1, "minute": 19}
